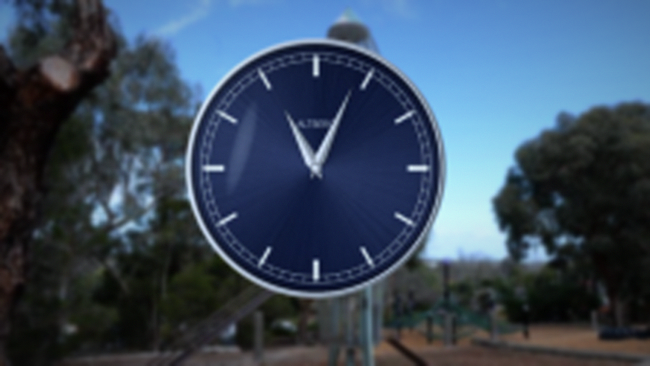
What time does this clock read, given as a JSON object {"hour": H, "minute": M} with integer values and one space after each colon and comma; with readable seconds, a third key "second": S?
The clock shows {"hour": 11, "minute": 4}
